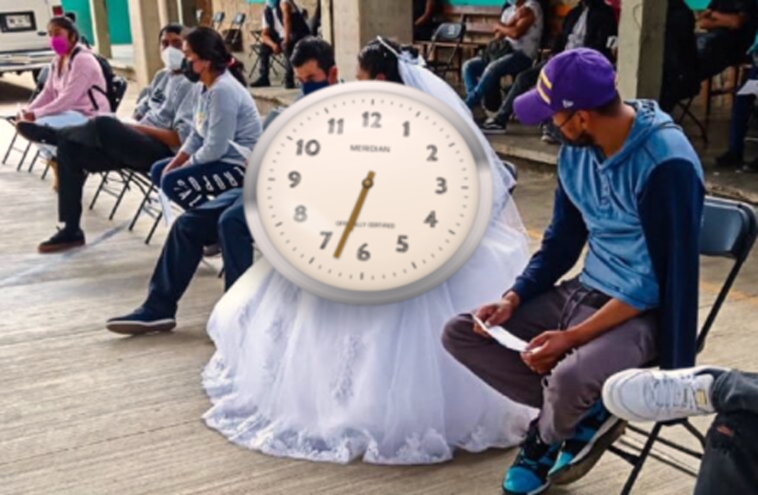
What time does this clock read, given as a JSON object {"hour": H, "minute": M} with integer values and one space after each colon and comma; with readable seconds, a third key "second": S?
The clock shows {"hour": 6, "minute": 33}
